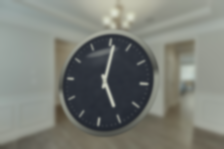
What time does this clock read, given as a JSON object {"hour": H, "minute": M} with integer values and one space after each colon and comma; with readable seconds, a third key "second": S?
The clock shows {"hour": 5, "minute": 1}
